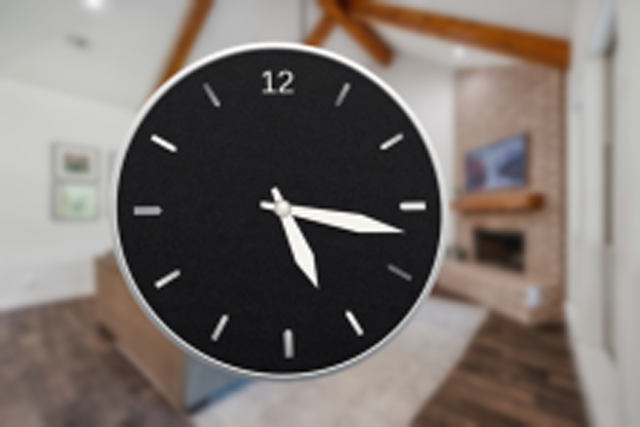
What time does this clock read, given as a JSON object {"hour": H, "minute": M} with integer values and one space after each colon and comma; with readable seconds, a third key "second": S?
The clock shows {"hour": 5, "minute": 17}
